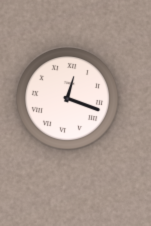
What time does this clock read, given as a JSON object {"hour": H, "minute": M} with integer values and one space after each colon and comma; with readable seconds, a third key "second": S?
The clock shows {"hour": 12, "minute": 17}
